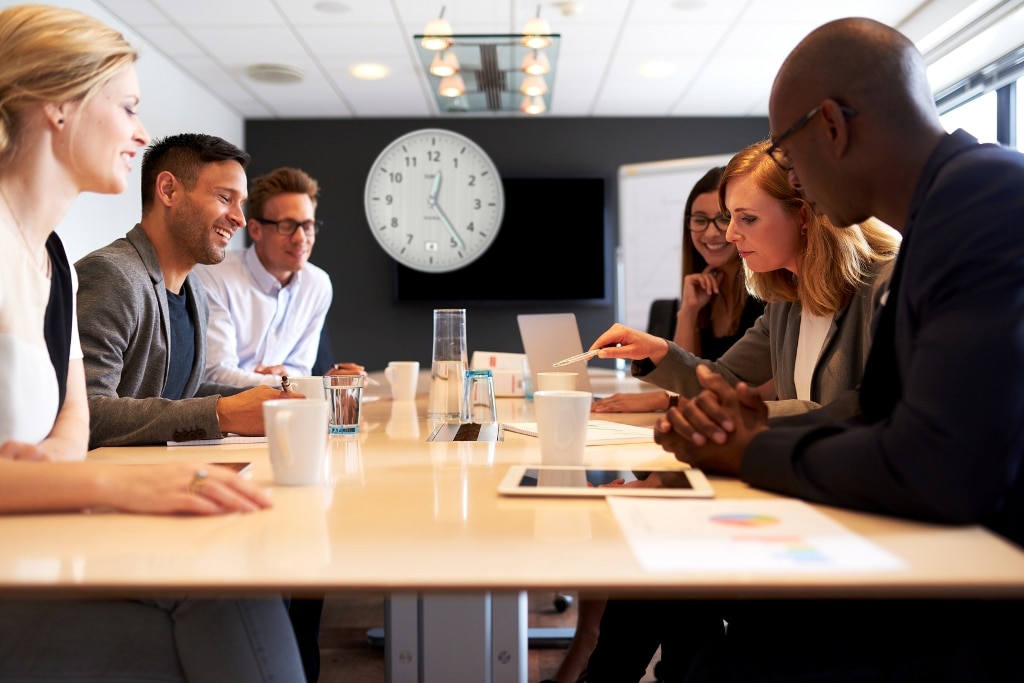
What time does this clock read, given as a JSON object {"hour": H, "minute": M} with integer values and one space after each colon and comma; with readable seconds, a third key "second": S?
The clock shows {"hour": 12, "minute": 24}
